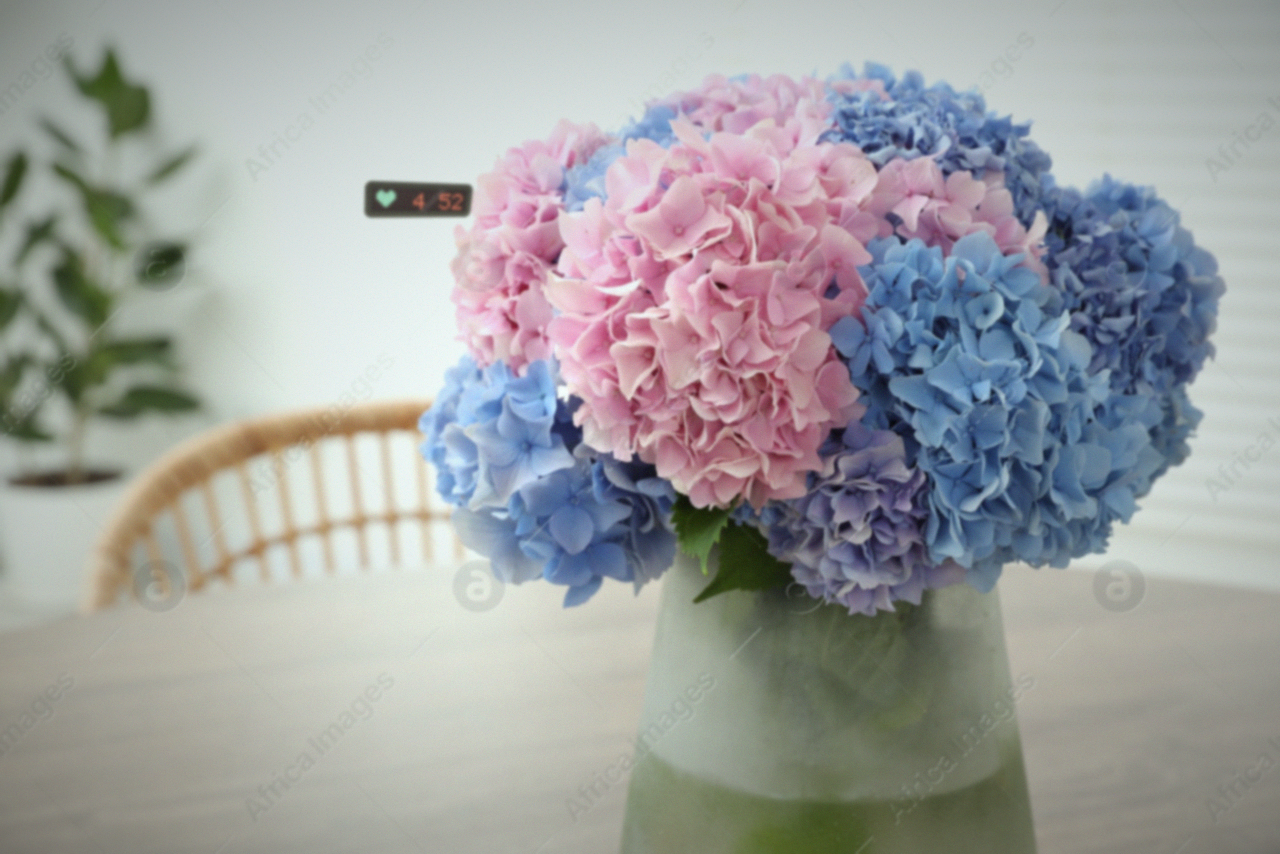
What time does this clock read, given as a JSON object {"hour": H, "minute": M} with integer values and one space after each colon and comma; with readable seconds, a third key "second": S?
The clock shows {"hour": 4, "minute": 52}
